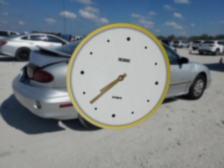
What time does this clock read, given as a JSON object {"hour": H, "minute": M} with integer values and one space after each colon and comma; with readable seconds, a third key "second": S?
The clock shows {"hour": 7, "minute": 37}
